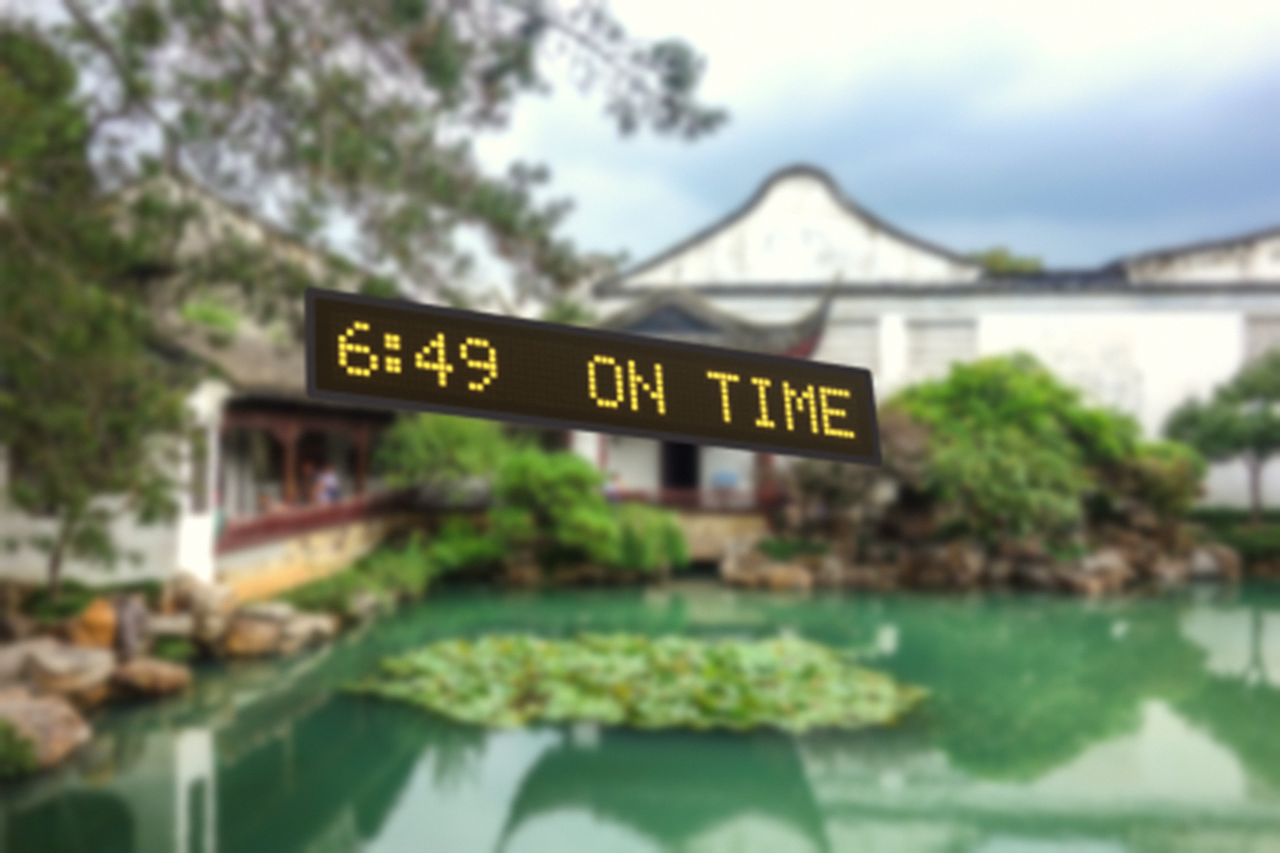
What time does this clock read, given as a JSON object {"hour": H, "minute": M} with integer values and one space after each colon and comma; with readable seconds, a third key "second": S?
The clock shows {"hour": 6, "minute": 49}
